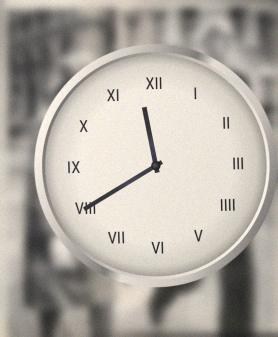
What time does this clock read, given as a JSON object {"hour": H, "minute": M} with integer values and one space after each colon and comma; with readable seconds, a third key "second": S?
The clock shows {"hour": 11, "minute": 40}
